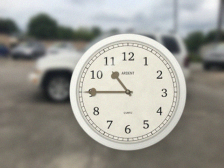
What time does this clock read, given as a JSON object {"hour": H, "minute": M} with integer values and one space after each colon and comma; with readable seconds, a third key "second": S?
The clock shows {"hour": 10, "minute": 45}
